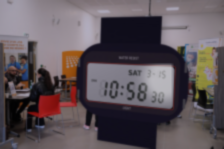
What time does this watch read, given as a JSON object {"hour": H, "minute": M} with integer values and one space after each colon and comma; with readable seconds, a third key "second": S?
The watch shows {"hour": 10, "minute": 58, "second": 30}
